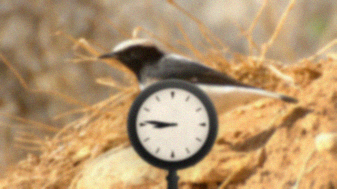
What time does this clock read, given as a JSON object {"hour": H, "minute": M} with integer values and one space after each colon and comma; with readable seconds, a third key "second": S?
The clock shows {"hour": 8, "minute": 46}
